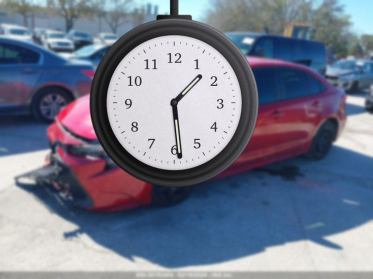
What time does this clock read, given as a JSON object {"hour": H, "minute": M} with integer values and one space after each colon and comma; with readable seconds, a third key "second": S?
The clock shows {"hour": 1, "minute": 29}
